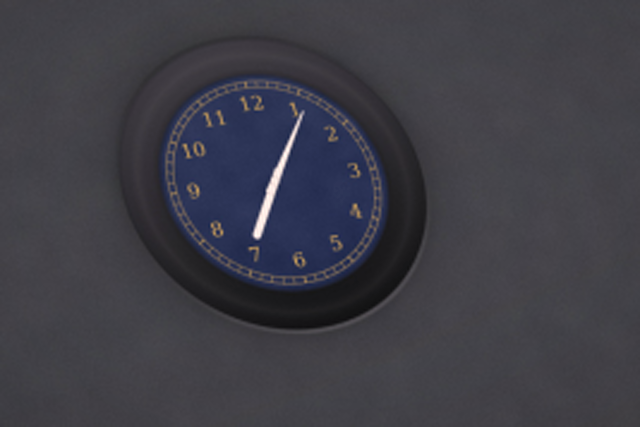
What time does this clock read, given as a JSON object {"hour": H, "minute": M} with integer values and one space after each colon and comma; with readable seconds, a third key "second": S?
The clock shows {"hour": 7, "minute": 6}
